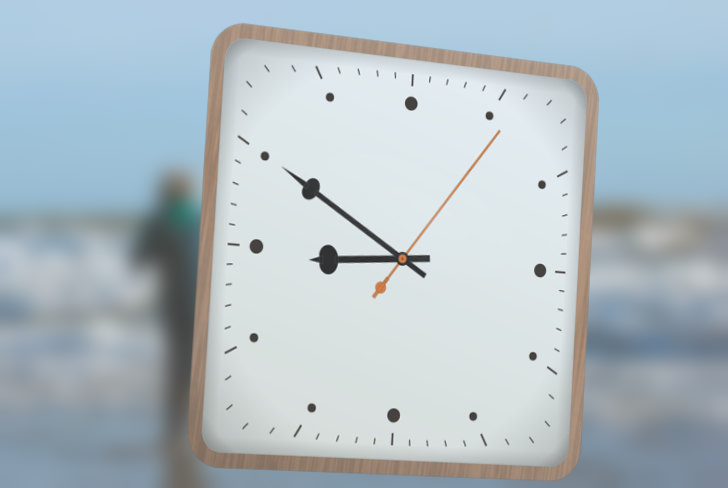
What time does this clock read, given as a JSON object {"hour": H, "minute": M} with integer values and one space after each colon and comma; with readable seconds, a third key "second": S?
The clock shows {"hour": 8, "minute": 50, "second": 6}
